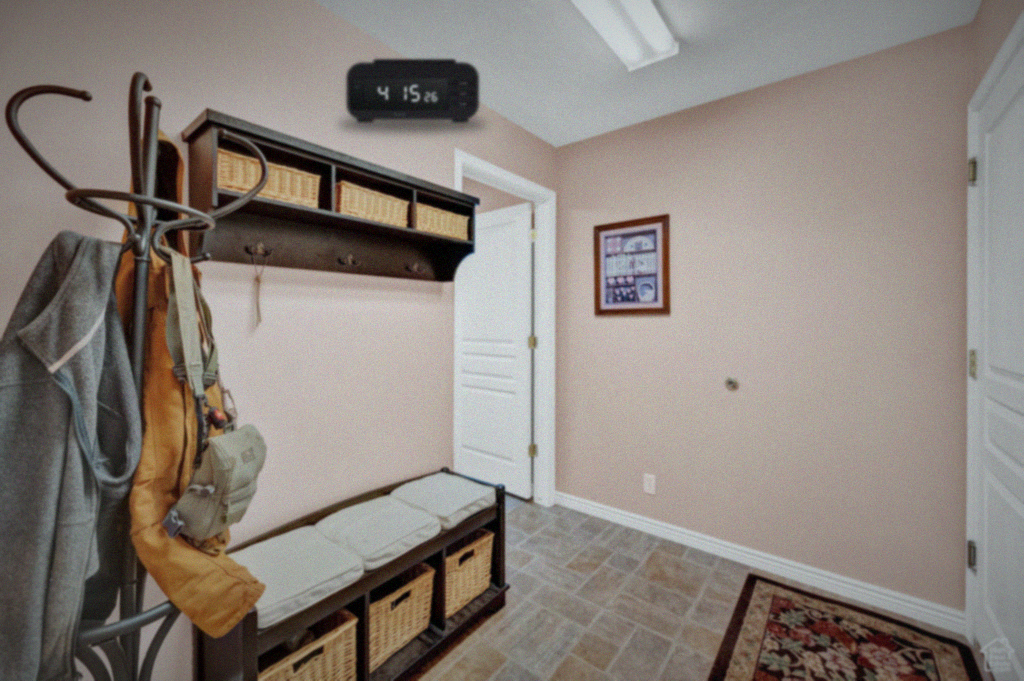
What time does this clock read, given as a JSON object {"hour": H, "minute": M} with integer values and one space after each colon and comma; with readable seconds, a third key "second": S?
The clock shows {"hour": 4, "minute": 15}
